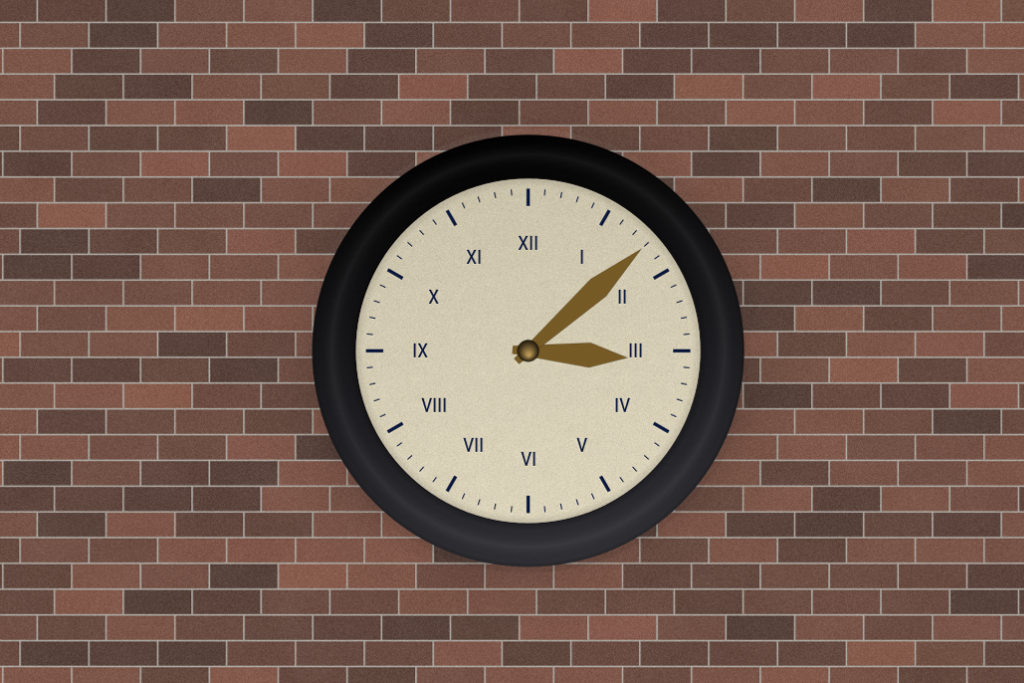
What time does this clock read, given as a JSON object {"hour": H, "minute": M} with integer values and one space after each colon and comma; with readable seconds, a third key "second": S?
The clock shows {"hour": 3, "minute": 8}
